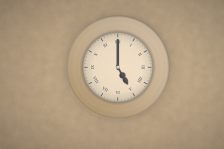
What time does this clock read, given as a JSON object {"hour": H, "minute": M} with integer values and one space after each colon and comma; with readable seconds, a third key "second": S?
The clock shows {"hour": 5, "minute": 0}
